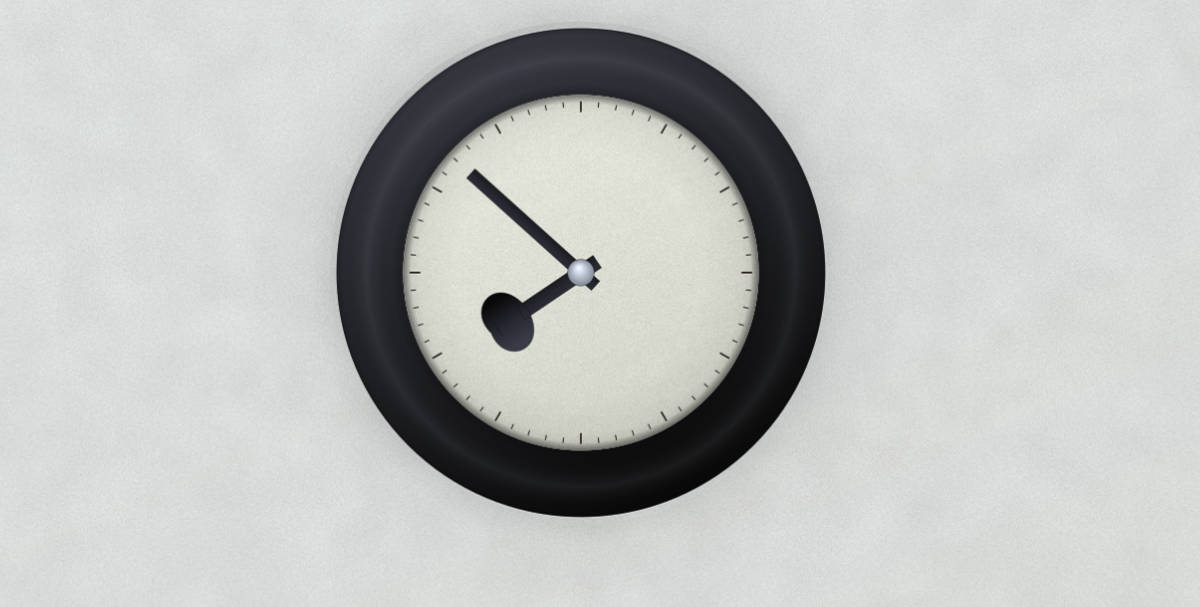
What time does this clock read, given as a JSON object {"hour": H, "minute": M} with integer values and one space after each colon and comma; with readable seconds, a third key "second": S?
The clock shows {"hour": 7, "minute": 52}
